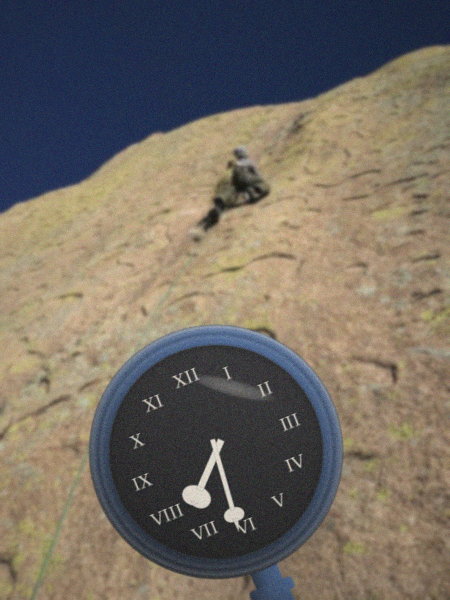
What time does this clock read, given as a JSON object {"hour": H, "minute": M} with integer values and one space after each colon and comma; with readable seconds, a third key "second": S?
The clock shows {"hour": 7, "minute": 31}
